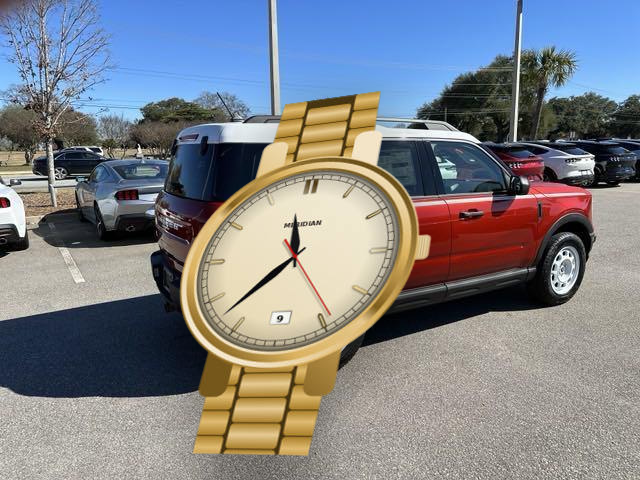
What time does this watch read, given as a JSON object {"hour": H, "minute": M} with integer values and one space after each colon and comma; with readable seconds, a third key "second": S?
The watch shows {"hour": 11, "minute": 37, "second": 24}
